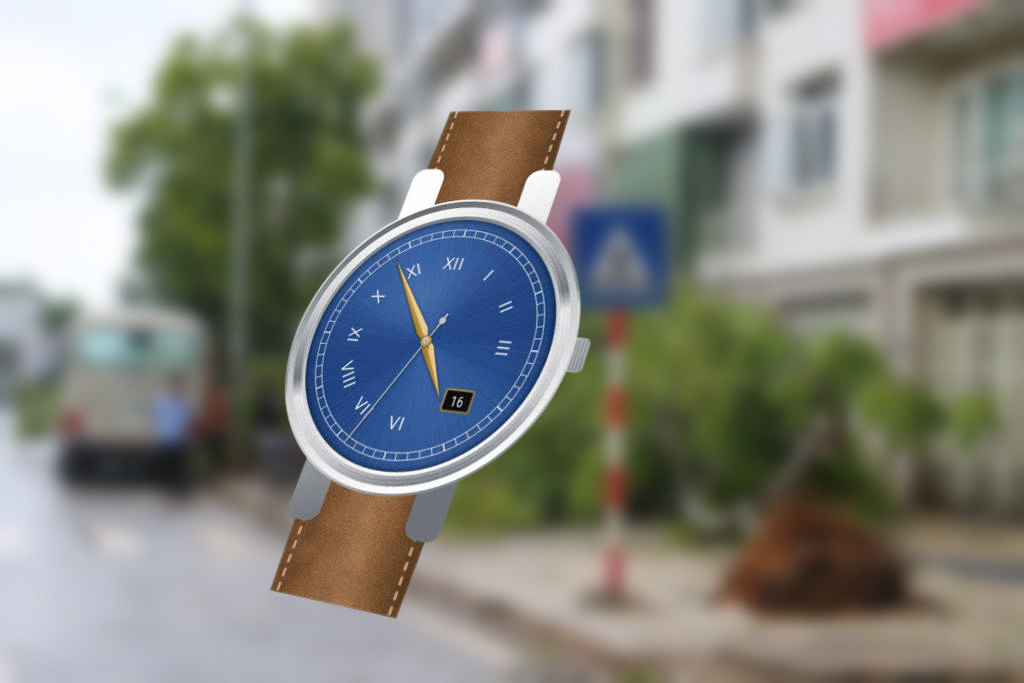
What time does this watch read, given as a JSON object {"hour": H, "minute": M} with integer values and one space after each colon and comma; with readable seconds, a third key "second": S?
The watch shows {"hour": 4, "minute": 53, "second": 34}
